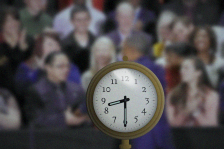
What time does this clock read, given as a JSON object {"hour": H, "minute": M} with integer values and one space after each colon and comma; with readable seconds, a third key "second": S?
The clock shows {"hour": 8, "minute": 30}
